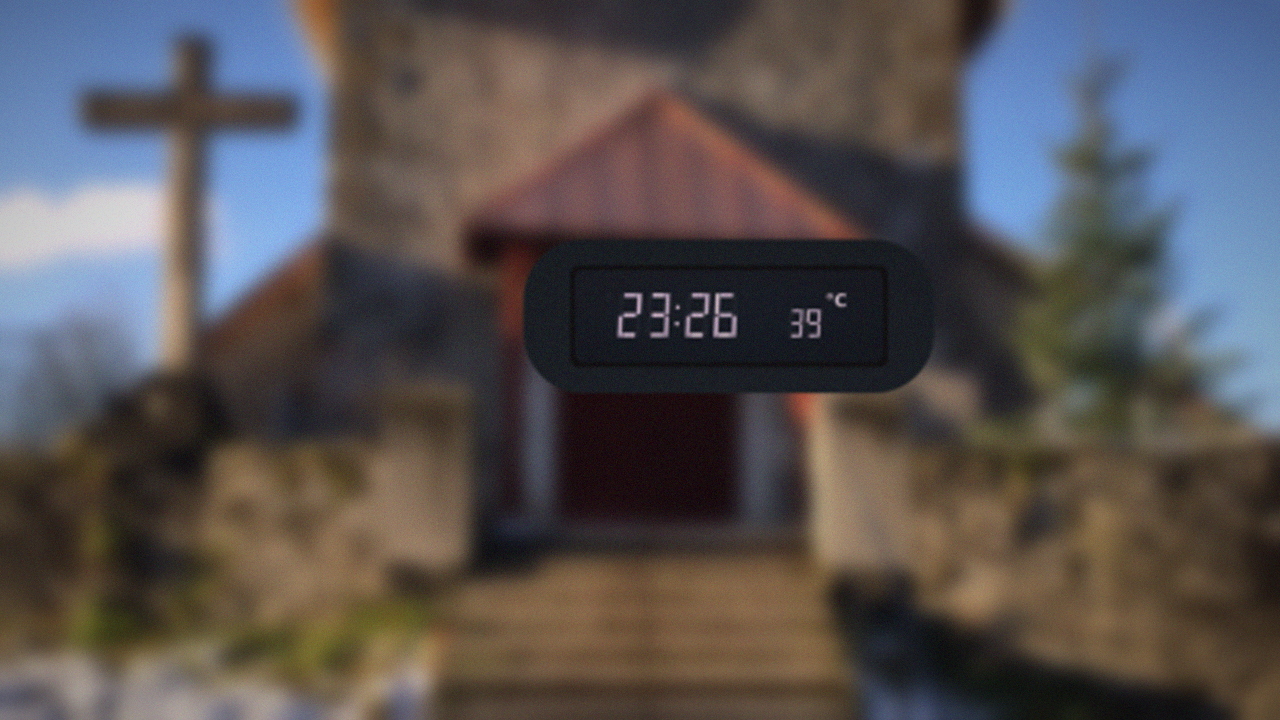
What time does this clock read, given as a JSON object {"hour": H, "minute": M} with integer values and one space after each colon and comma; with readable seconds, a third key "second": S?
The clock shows {"hour": 23, "minute": 26}
